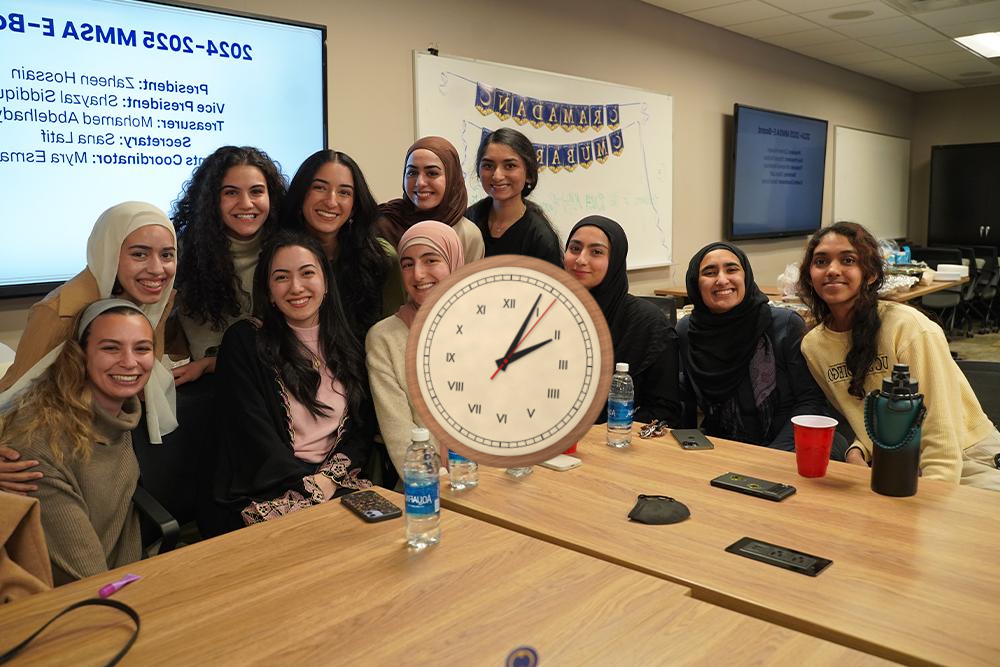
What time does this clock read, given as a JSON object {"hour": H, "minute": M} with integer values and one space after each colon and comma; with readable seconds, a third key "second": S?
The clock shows {"hour": 2, "minute": 4, "second": 6}
